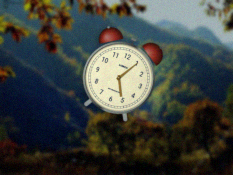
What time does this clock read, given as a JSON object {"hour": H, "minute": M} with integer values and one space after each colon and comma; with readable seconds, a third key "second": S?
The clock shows {"hour": 5, "minute": 5}
